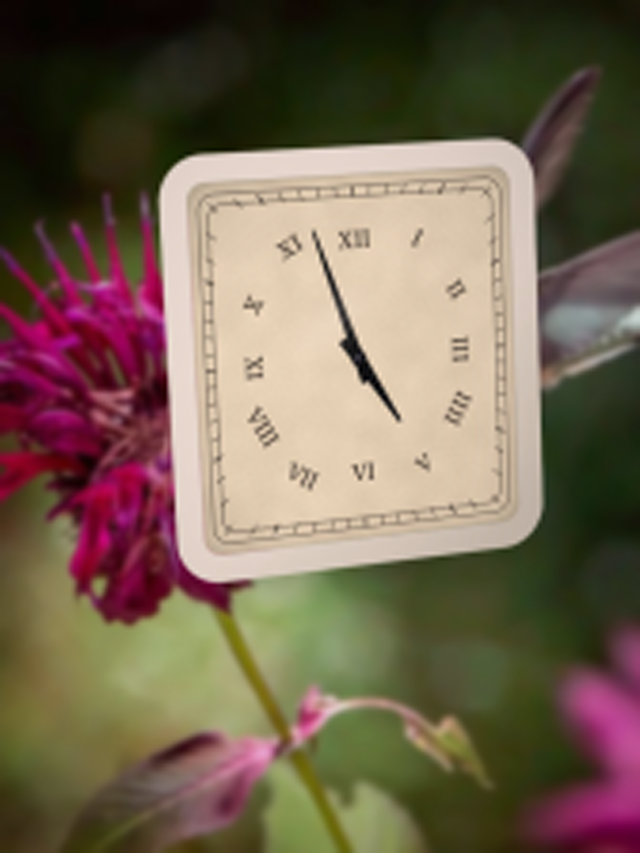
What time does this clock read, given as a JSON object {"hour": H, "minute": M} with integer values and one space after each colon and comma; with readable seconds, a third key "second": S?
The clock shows {"hour": 4, "minute": 57}
